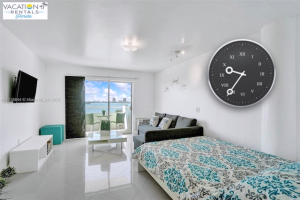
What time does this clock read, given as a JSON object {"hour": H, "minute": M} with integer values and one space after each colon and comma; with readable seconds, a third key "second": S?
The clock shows {"hour": 9, "minute": 36}
